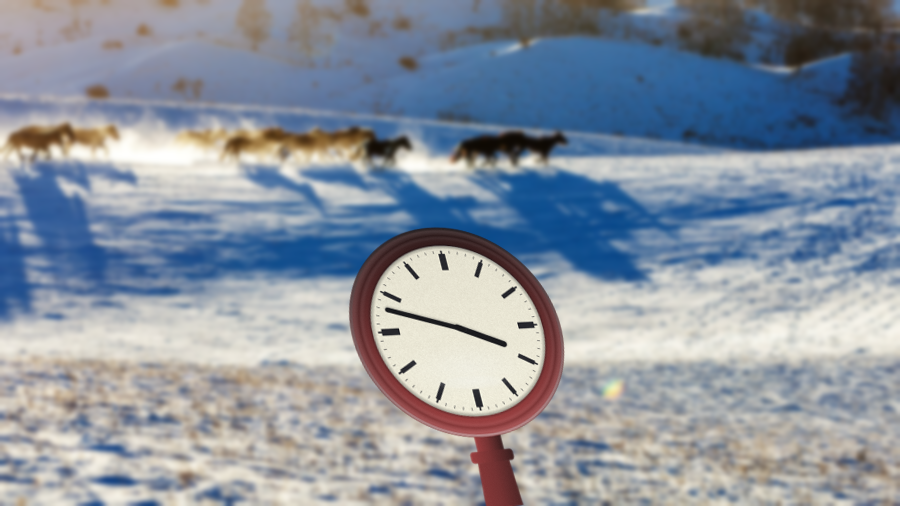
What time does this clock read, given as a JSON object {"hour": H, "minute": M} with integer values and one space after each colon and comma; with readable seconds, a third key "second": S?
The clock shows {"hour": 3, "minute": 48}
